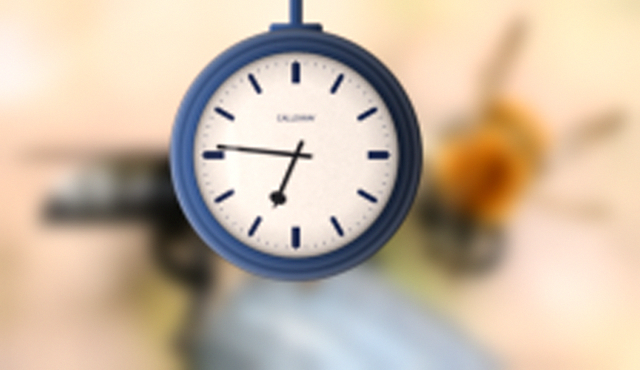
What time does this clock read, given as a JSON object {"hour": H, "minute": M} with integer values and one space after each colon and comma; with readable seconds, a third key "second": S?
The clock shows {"hour": 6, "minute": 46}
